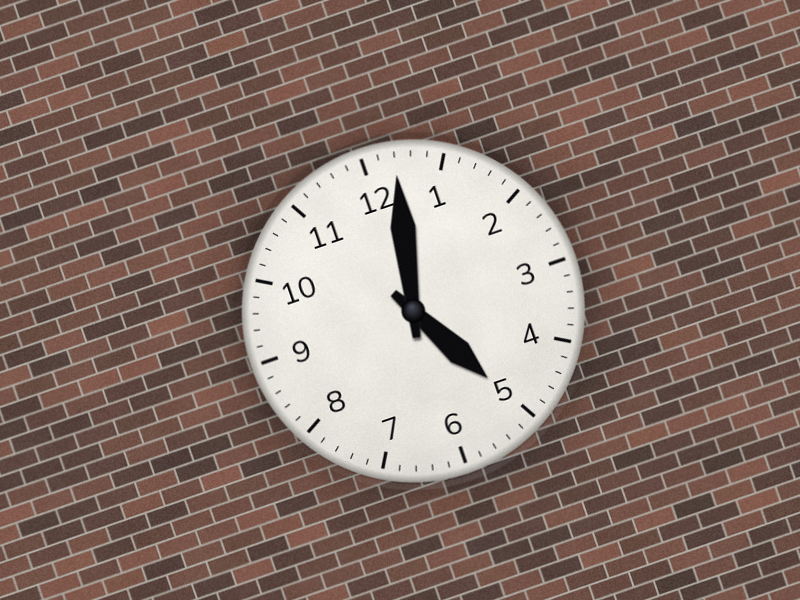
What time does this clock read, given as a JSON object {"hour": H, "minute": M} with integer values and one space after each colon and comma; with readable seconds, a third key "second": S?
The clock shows {"hour": 5, "minute": 2}
